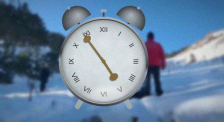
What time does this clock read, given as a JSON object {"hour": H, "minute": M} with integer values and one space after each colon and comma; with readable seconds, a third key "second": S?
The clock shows {"hour": 4, "minute": 54}
